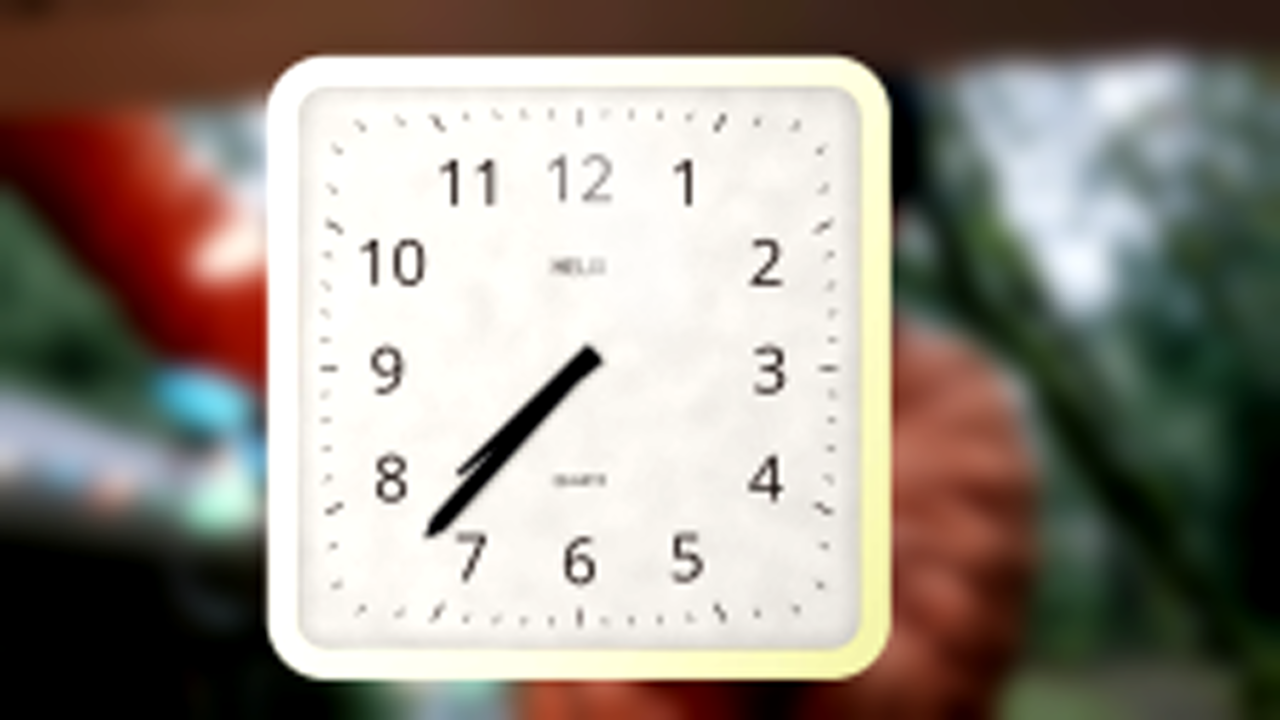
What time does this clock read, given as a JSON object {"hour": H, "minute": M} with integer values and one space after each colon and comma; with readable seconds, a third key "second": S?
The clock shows {"hour": 7, "minute": 37}
